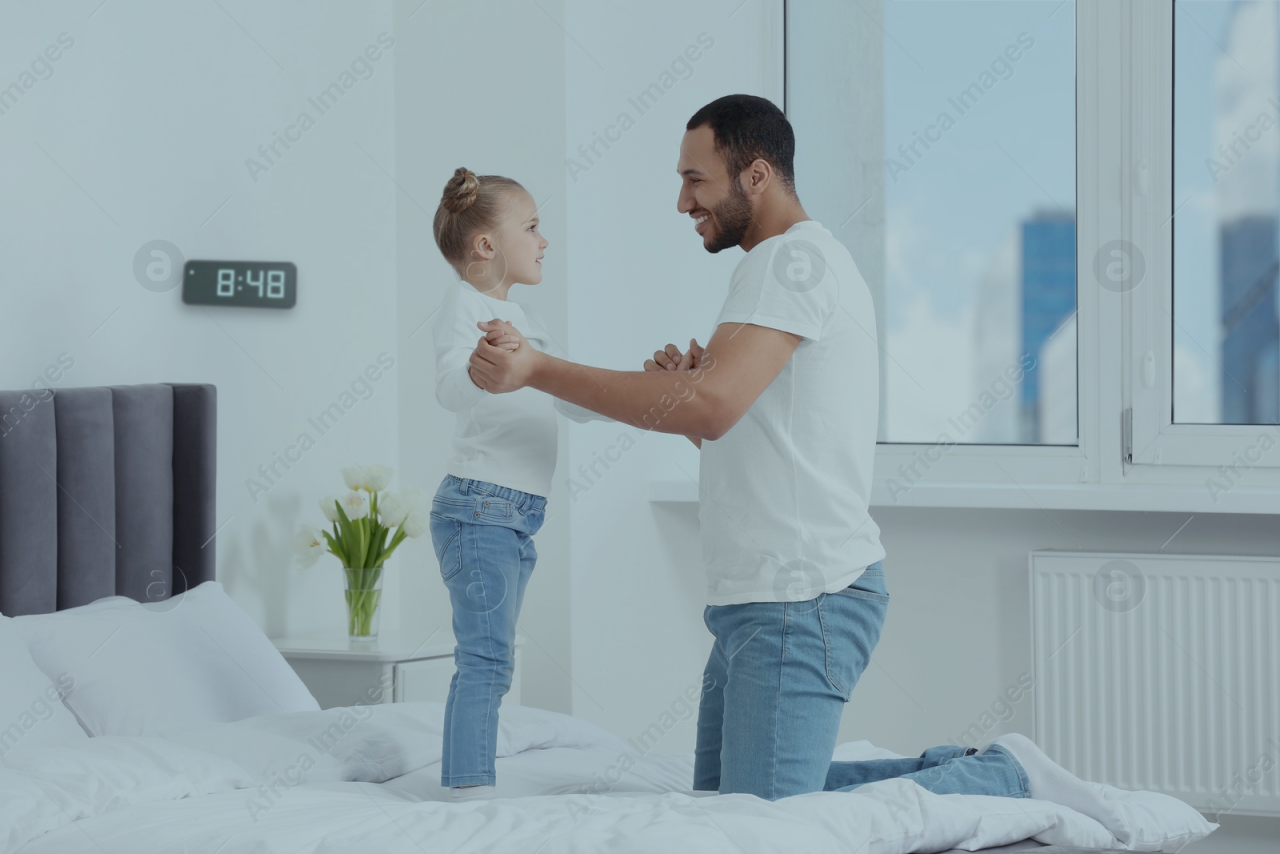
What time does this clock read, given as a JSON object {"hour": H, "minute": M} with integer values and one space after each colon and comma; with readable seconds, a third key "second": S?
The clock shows {"hour": 8, "minute": 48}
